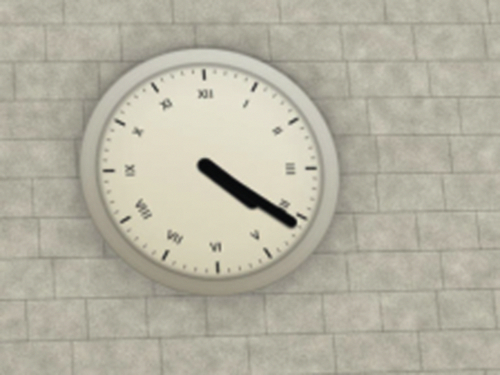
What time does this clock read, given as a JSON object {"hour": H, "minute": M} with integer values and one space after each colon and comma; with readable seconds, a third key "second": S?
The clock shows {"hour": 4, "minute": 21}
